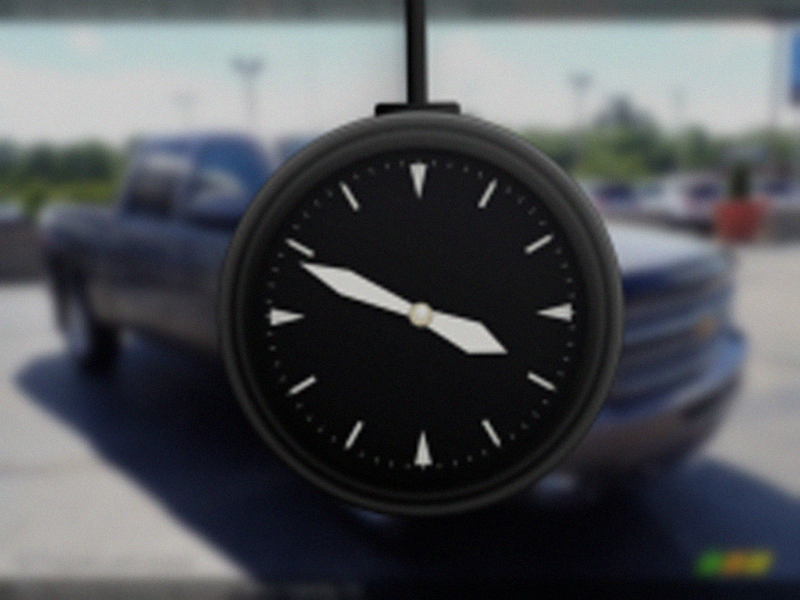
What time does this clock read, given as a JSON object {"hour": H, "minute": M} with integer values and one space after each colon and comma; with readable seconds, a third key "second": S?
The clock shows {"hour": 3, "minute": 49}
